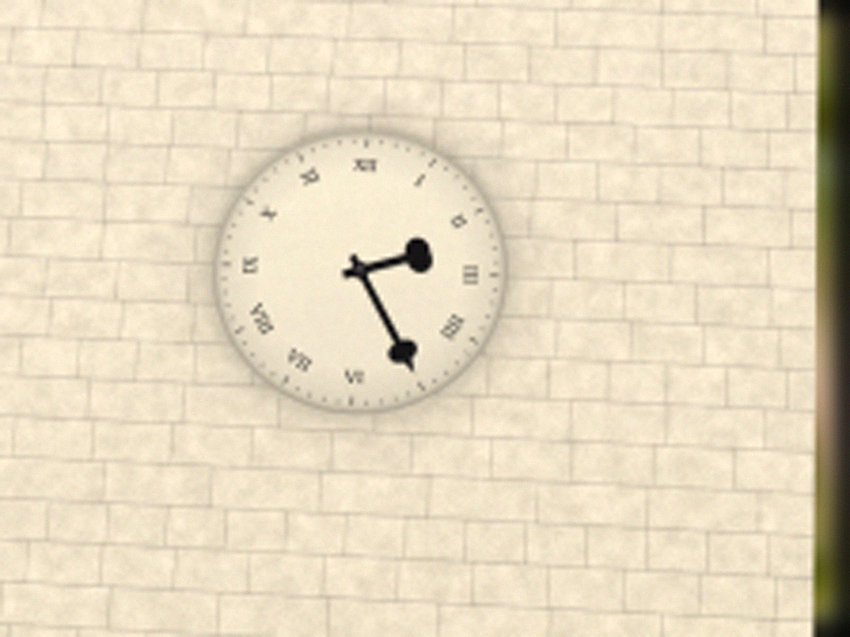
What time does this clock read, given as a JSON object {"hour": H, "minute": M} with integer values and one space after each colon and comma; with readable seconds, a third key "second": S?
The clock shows {"hour": 2, "minute": 25}
